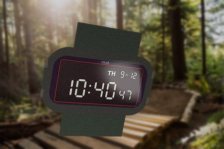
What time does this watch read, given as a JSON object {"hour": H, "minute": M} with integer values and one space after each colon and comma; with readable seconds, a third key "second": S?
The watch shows {"hour": 10, "minute": 40, "second": 47}
